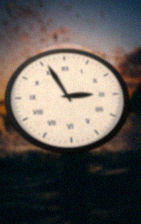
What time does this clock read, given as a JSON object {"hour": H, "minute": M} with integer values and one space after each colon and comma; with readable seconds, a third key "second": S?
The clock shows {"hour": 2, "minute": 56}
